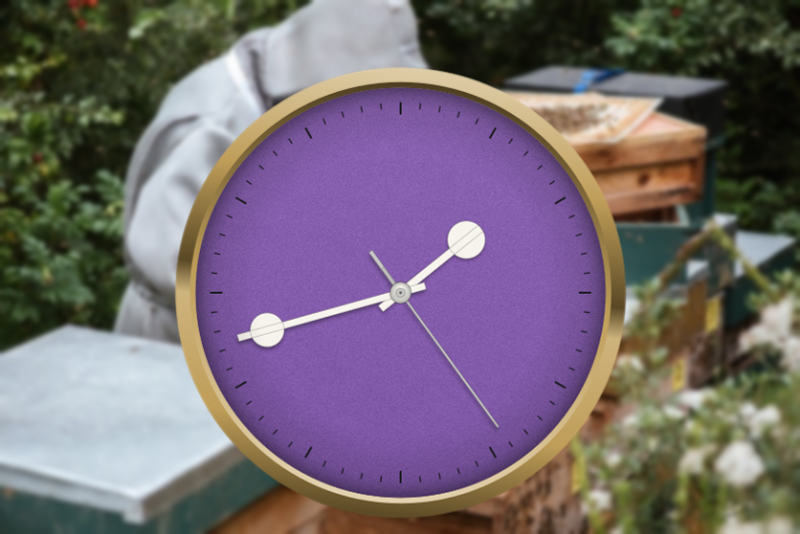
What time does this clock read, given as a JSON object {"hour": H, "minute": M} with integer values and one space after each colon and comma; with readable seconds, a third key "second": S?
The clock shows {"hour": 1, "minute": 42, "second": 24}
